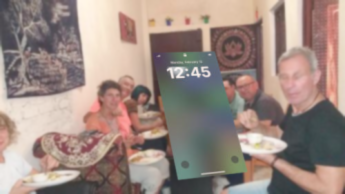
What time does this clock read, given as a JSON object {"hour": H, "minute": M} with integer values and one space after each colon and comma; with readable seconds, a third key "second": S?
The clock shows {"hour": 12, "minute": 45}
